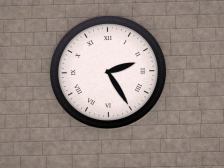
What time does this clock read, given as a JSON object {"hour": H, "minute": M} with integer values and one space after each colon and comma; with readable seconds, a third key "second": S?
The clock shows {"hour": 2, "minute": 25}
